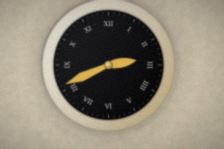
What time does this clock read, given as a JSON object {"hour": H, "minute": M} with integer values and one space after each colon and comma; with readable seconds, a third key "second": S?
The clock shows {"hour": 2, "minute": 41}
